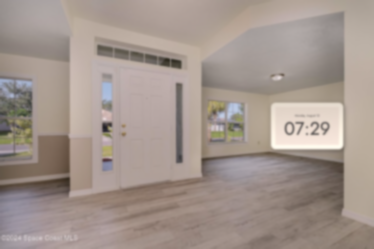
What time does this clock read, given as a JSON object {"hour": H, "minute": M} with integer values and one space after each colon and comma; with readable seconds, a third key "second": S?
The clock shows {"hour": 7, "minute": 29}
